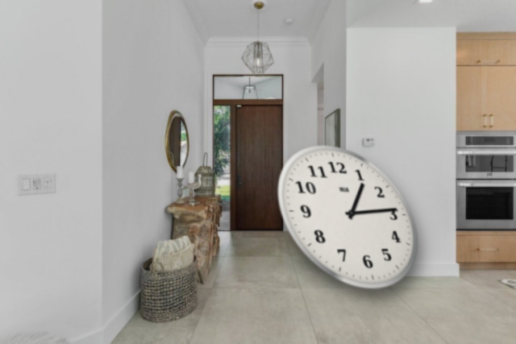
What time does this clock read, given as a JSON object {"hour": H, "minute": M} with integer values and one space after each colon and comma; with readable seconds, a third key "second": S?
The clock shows {"hour": 1, "minute": 14}
